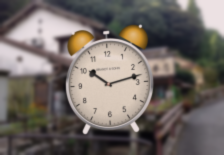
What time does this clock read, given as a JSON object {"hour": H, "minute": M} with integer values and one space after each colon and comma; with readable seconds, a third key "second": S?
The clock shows {"hour": 10, "minute": 13}
